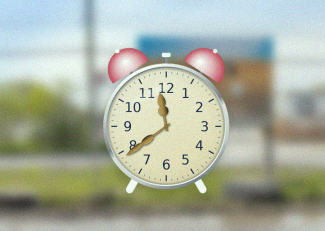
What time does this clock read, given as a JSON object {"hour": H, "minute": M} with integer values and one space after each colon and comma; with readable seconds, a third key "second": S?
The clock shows {"hour": 11, "minute": 39}
